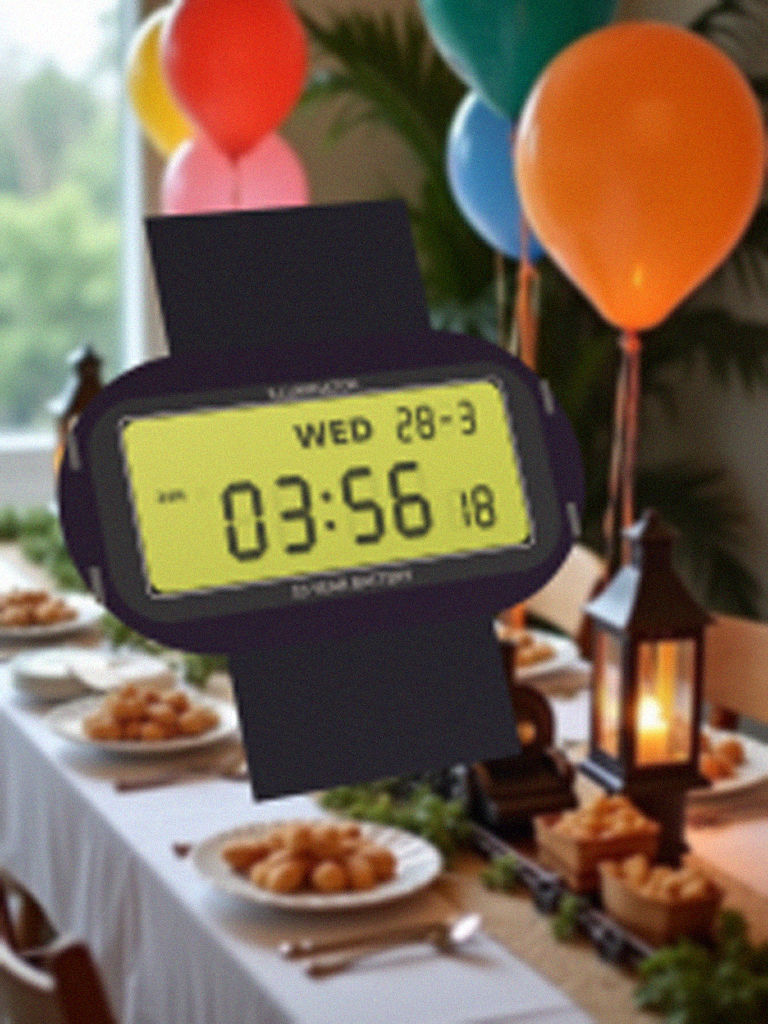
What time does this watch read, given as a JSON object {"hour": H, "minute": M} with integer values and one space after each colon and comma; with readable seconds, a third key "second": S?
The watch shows {"hour": 3, "minute": 56, "second": 18}
